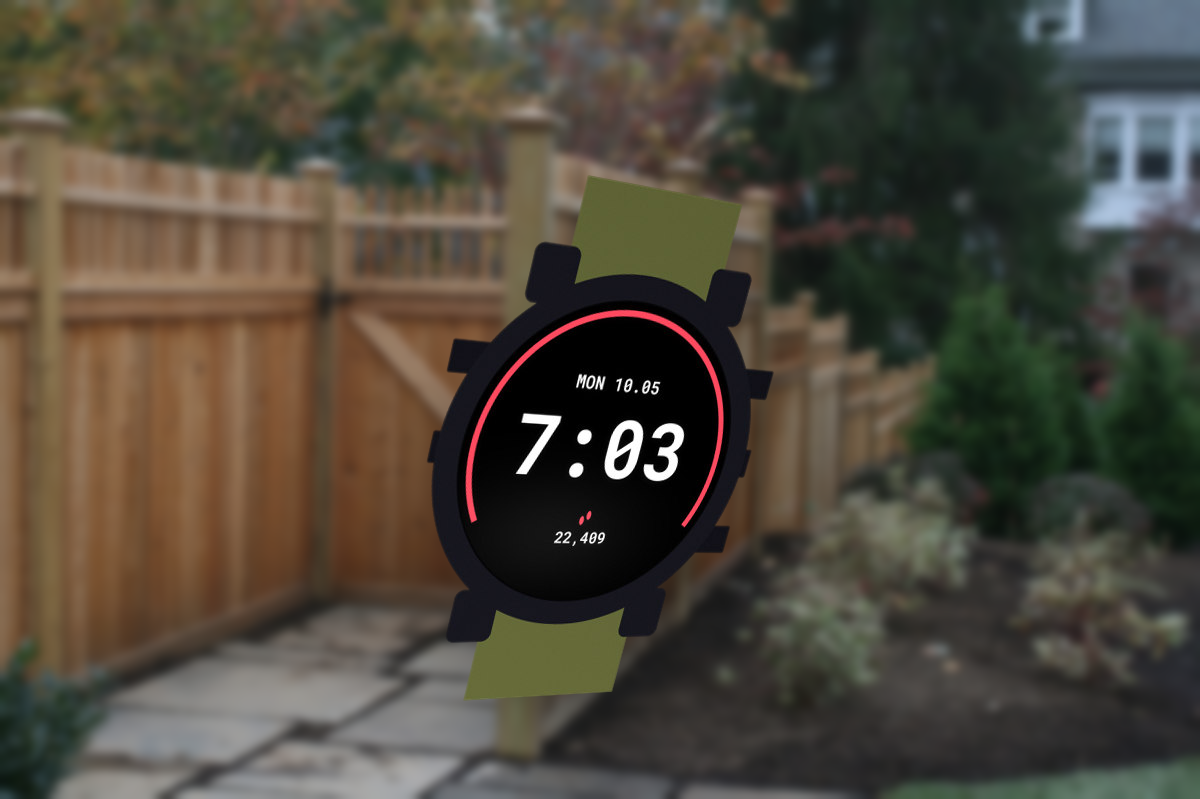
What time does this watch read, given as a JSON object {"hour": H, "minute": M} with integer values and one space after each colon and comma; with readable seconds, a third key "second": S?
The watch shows {"hour": 7, "minute": 3}
